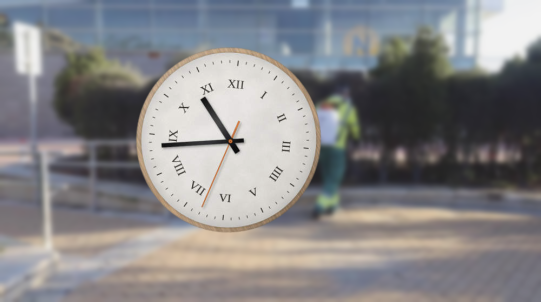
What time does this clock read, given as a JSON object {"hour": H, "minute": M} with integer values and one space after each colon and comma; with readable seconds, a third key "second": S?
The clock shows {"hour": 10, "minute": 43, "second": 33}
